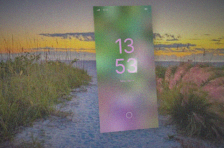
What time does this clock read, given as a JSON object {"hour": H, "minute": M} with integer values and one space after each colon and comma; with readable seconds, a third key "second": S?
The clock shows {"hour": 13, "minute": 53}
